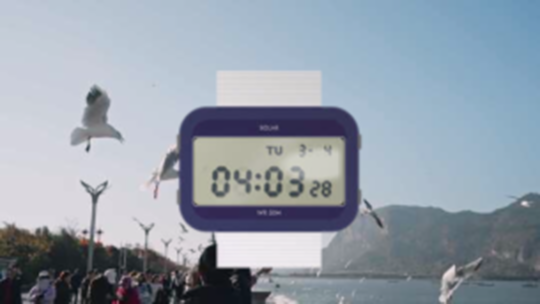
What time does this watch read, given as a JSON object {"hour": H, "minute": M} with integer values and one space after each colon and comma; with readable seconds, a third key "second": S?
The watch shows {"hour": 4, "minute": 3, "second": 28}
